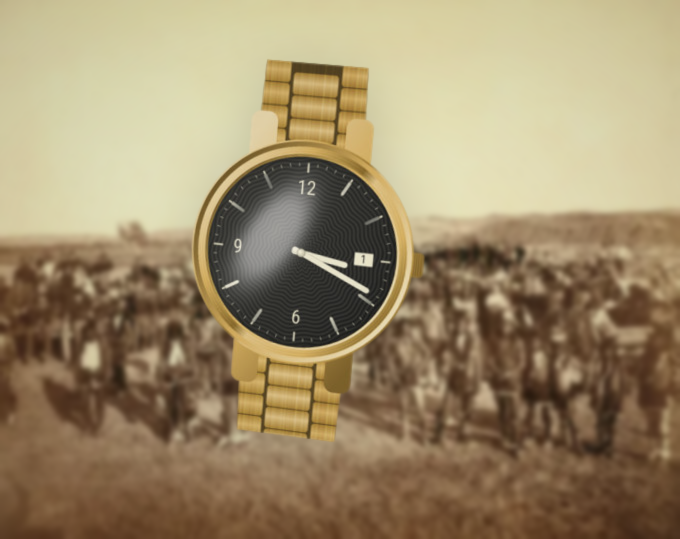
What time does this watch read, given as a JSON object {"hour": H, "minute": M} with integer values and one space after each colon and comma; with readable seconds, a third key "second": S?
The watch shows {"hour": 3, "minute": 19}
